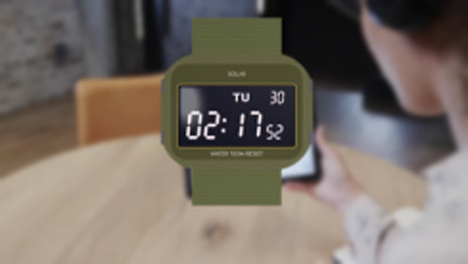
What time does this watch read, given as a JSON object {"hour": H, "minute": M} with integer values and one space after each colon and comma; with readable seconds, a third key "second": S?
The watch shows {"hour": 2, "minute": 17, "second": 52}
